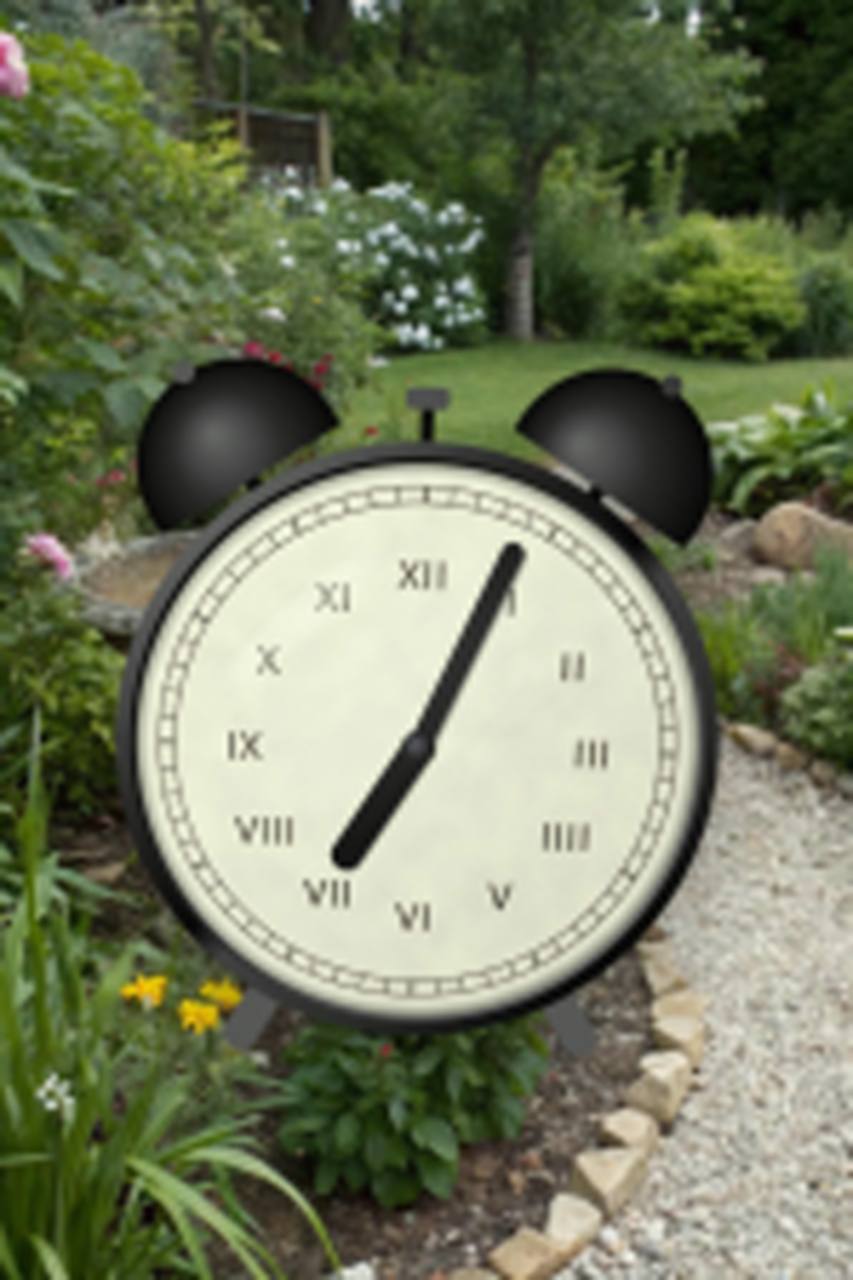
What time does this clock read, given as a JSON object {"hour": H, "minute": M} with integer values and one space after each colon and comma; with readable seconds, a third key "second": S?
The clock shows {"hour": 7, "minute": 4}
